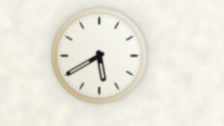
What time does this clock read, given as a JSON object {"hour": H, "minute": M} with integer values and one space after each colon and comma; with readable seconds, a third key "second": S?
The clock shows {"hour": 5, "minute": 40}
